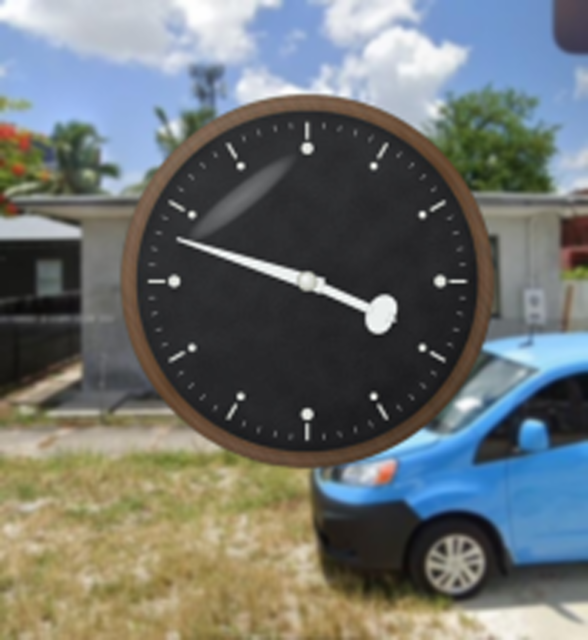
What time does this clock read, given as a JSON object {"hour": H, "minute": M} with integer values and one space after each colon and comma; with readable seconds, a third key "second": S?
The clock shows {"hour": 3, "minute": 48}
